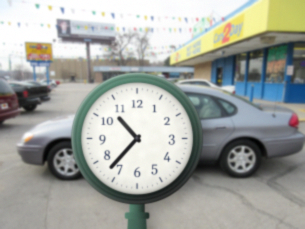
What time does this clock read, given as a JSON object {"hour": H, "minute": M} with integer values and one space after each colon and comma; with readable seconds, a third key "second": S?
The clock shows {"hour": 10, "minute": 37}
